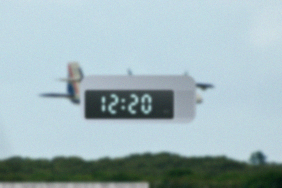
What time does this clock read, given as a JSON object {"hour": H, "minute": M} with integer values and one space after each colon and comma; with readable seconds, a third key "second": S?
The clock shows {"hour": 12, "minute": 20}
